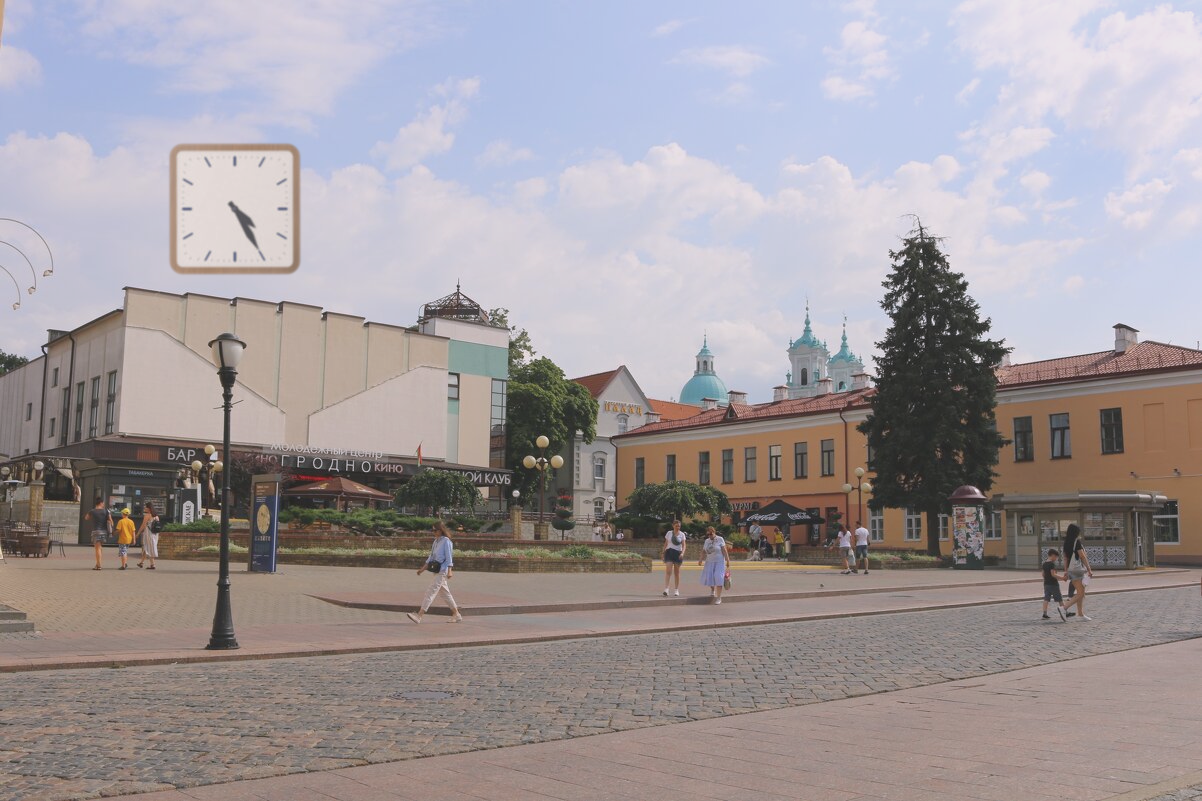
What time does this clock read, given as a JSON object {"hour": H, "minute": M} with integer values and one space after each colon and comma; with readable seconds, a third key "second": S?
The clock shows {"hour": 4, "minute": 25}
